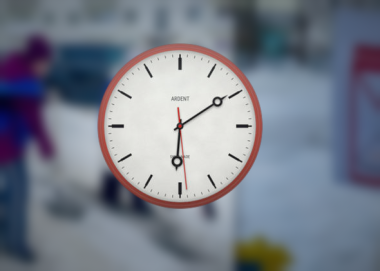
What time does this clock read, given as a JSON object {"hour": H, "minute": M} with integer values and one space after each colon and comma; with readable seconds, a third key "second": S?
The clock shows {"hour": 6, "minute": 9, "second": 29}
